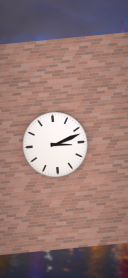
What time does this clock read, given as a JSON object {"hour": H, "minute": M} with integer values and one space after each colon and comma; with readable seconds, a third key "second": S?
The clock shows {"hour": 3, "minute": 12}
